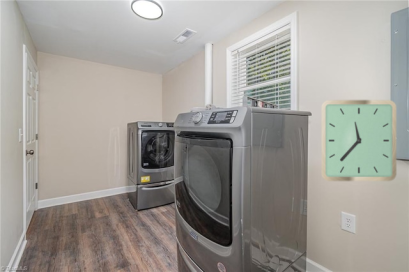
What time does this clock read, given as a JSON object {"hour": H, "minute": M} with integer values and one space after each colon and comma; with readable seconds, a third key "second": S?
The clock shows {"hour": 11, "minute": 37}
